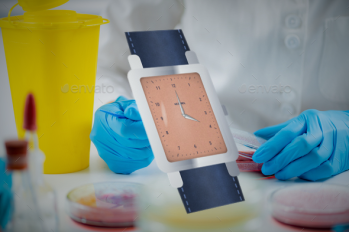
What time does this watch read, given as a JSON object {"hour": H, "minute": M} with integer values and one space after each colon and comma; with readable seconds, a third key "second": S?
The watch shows {"hour": 4, "minute": 0}
